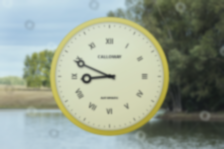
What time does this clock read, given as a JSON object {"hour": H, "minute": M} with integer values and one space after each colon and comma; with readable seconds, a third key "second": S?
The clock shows {"hour": 8, "minute": 49}
